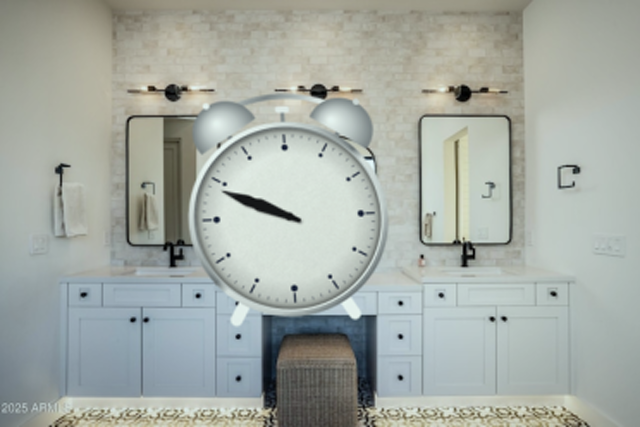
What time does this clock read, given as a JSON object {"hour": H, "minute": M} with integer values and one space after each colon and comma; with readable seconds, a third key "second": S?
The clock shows {"hour": 9, "minute": 49}
